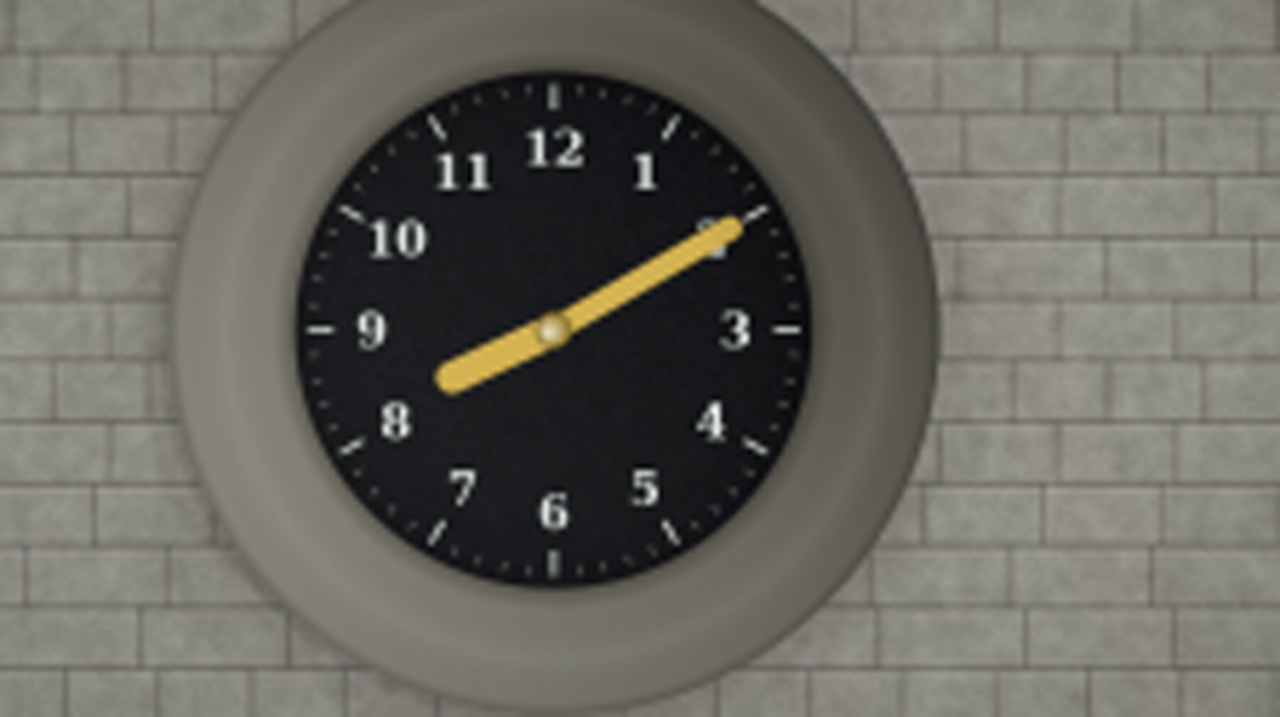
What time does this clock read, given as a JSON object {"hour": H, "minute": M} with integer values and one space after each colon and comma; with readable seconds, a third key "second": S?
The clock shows {"hour": 8, "minute": 10}
